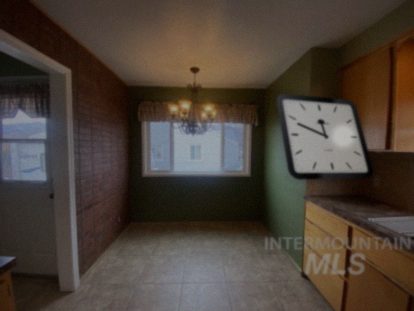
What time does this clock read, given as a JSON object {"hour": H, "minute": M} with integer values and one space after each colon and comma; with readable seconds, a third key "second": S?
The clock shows {"hour": 11, "minute": 49}
